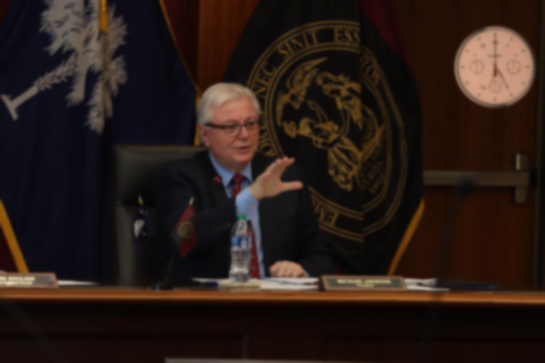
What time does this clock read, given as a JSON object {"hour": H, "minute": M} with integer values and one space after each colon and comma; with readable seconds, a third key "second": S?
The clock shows {"hour": 6, "minute": 25}
